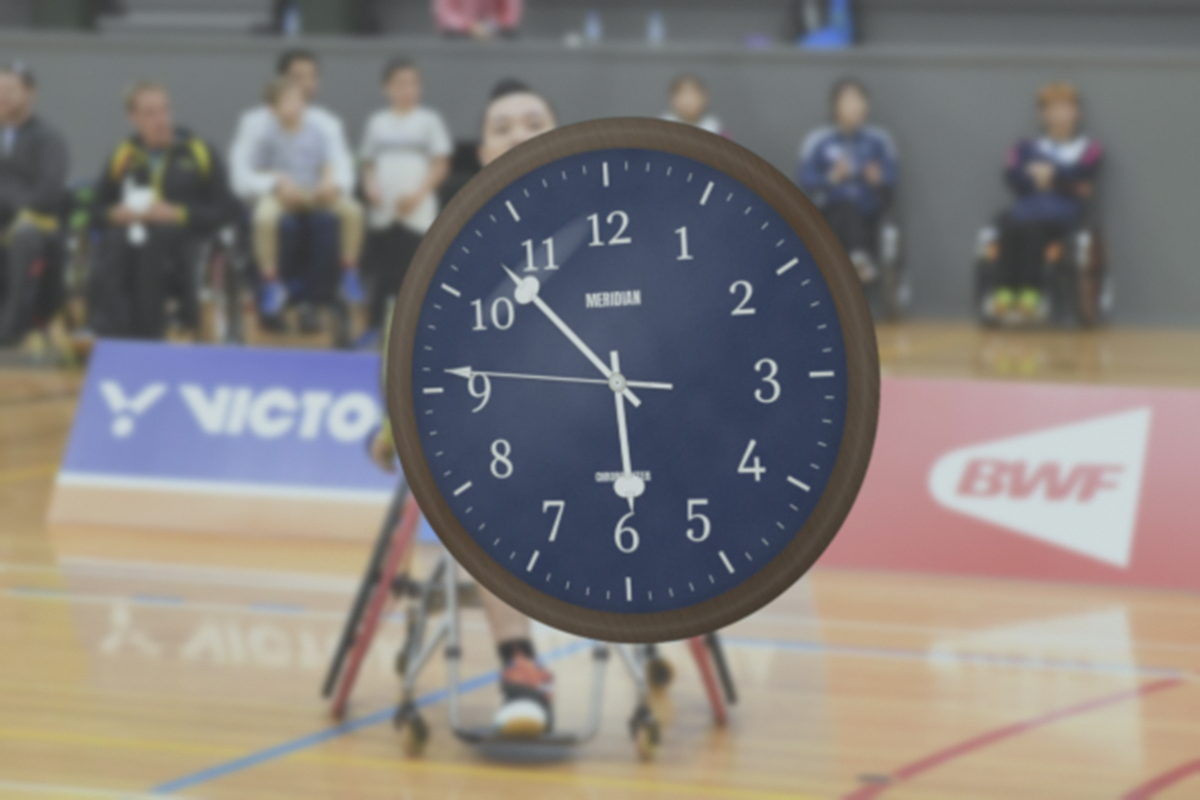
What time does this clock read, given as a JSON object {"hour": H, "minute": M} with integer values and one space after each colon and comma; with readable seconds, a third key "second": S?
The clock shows {"hour": 5, "minute": 52, "second": 46}
